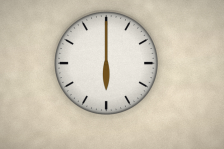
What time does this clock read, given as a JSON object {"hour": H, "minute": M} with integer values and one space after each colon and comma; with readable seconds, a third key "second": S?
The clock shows {"hour": 6, "minute": 0}
